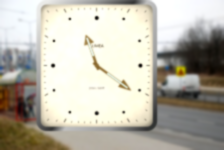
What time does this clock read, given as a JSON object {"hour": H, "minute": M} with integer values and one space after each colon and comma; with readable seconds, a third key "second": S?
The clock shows {"hour": 11, "minute": 21}
